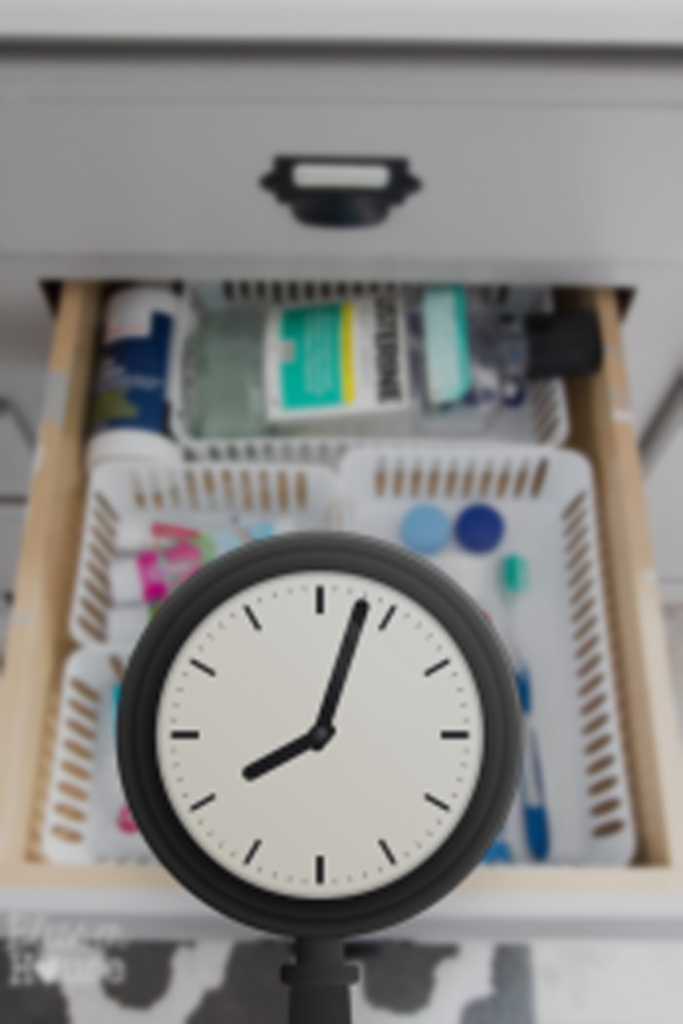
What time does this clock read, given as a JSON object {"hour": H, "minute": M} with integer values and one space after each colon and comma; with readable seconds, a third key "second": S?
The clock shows {"hour": 8, "minute": 3}
